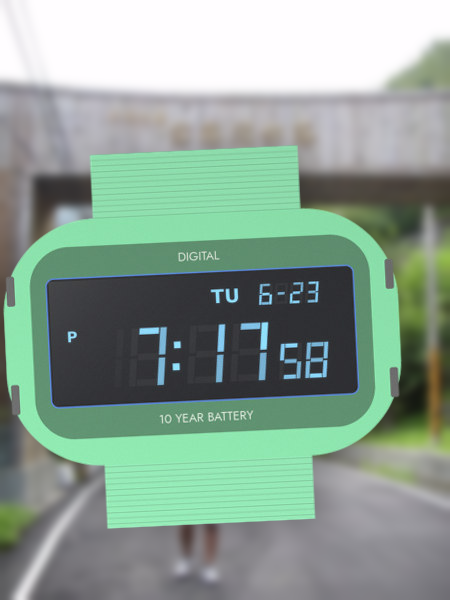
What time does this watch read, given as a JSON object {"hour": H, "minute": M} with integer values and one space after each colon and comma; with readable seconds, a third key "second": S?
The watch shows {"hour": 7, "minute": 17, "second": 58}
